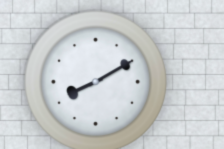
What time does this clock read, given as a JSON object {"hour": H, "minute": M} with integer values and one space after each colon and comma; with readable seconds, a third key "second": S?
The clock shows {"hour": 8, "minute": 10}
